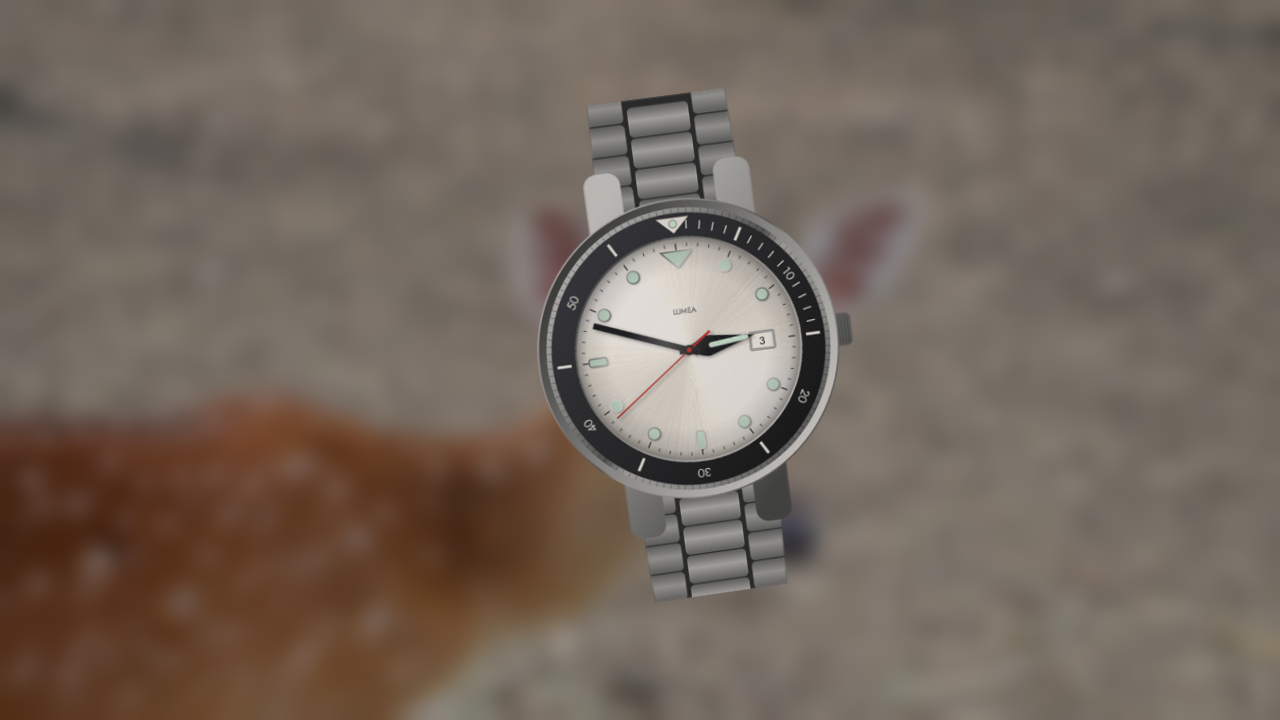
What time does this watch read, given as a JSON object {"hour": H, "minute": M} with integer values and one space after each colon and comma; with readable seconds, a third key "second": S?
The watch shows {"hour": 2, "minute": 48, "second": 39}
